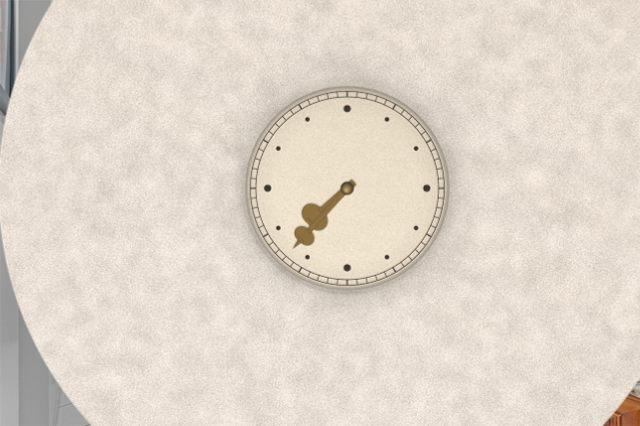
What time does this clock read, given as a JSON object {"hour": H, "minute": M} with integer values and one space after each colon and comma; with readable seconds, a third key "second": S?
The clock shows {"hour": 7, "minute": 37}
